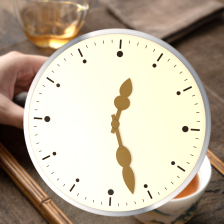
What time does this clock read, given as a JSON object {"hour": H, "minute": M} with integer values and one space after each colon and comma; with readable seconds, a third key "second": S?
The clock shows {"hour": 12, "minute": 27}
